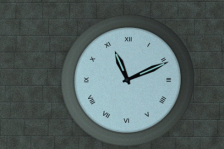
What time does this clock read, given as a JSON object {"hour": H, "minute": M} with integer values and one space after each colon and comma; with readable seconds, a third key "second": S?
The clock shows {"hour": 11, "minute": 11}
